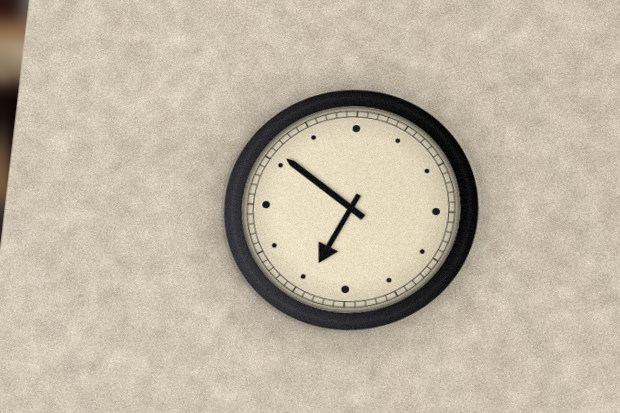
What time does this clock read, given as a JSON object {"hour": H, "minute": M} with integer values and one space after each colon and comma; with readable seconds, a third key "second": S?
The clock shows {"hour": 6, "minute": 51}
